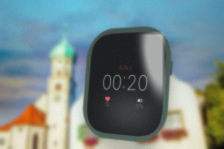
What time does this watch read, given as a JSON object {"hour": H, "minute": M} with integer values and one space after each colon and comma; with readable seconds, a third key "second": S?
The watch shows {"hour": 0, "minute": 20}
